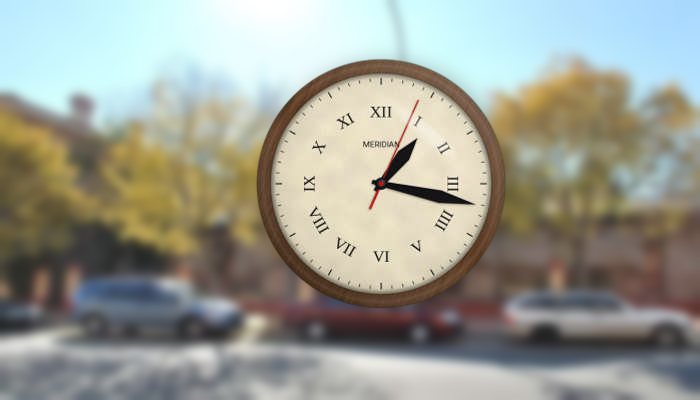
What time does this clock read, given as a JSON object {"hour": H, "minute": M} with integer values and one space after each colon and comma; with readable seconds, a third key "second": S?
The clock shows {"hour": 1, "minute": 17, "second": 4}
